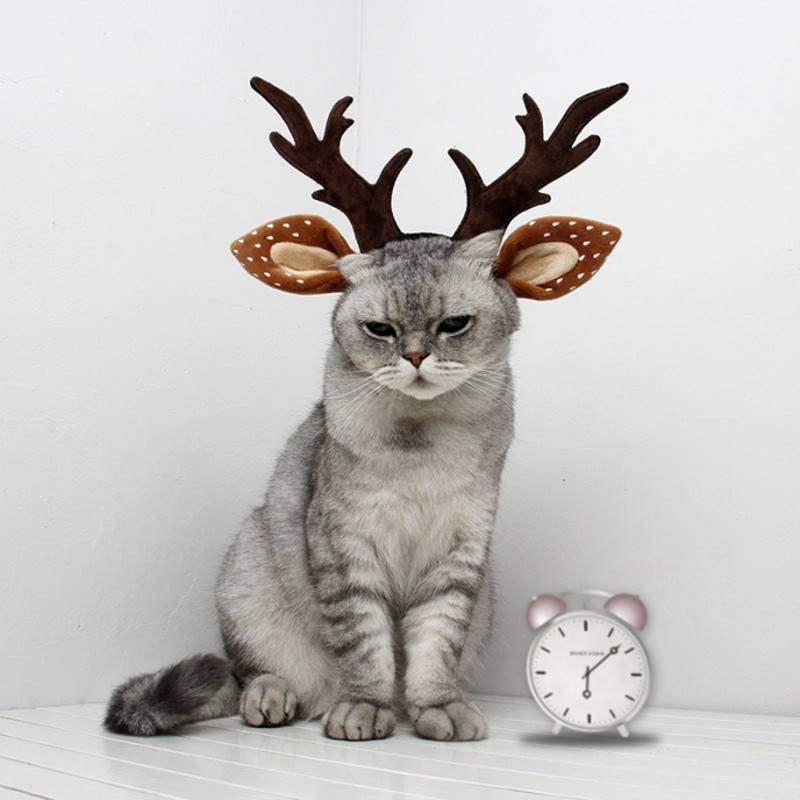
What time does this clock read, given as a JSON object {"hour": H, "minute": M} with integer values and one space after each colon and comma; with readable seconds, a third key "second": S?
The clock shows {"hour": 6, "minute": 8}
